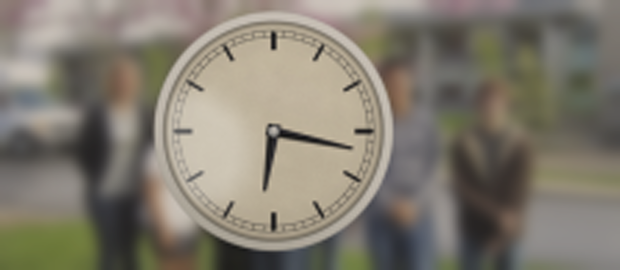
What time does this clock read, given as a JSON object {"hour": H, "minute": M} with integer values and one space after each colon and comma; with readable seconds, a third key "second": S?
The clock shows {"hour": 6, "minute": 17}
